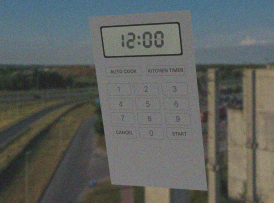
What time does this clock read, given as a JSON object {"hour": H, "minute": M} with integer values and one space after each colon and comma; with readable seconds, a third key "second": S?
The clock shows {"hour": 12, "minute": 0}
